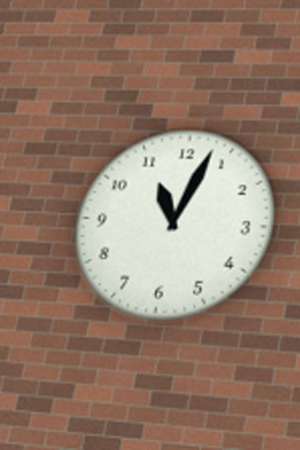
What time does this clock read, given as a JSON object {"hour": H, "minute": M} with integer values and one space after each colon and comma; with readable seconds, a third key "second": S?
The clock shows {"hour": 11, "minute": 3}
